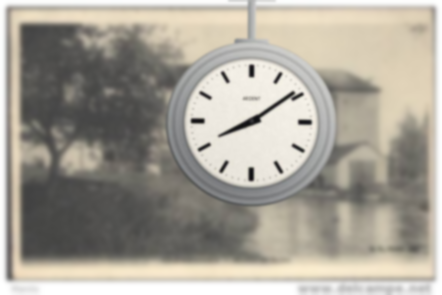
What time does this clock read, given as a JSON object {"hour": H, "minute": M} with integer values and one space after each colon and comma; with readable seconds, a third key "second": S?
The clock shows {"hour": 8, "minute": 9}
